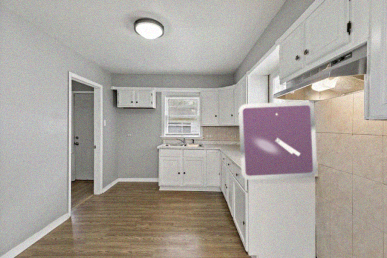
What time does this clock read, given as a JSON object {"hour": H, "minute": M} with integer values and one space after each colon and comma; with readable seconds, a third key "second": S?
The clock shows {"hour": 4, "minute": 21}
